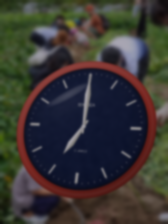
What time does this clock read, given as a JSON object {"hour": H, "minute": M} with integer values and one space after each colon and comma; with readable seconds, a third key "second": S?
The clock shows {"hour": 7, "minute": 0}
